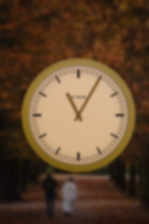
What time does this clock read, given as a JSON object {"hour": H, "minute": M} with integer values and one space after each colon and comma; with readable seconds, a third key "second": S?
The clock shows {"hour": 11, "minute": 5}
